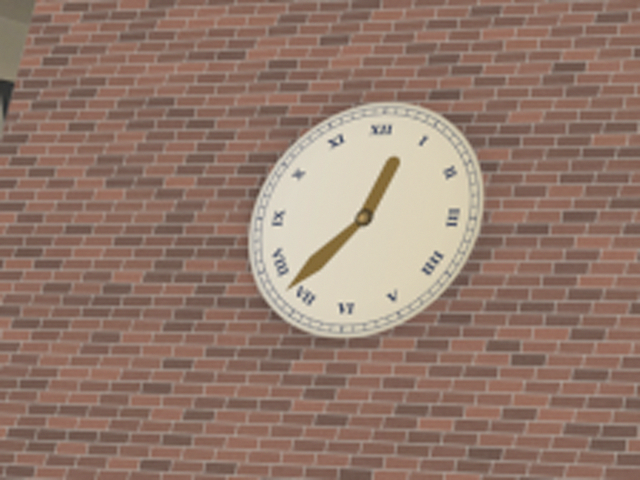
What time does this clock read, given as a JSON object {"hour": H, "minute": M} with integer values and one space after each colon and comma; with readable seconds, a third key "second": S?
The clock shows {"hour": 12, "minute": 37}
